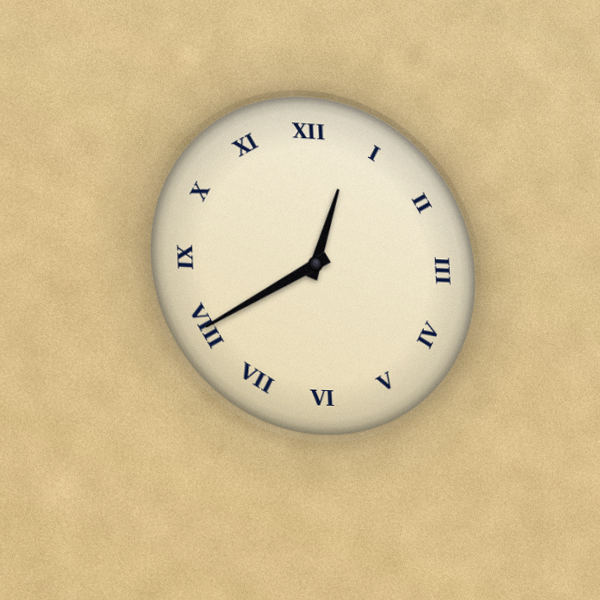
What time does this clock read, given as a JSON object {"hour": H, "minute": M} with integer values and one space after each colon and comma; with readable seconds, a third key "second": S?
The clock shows {"hour": 12, "minute": 40}
